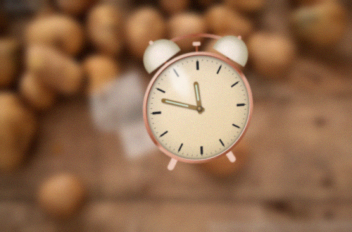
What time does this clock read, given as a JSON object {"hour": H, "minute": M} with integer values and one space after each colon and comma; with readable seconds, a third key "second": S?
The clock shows {"hour": 11, "minute": 48}
